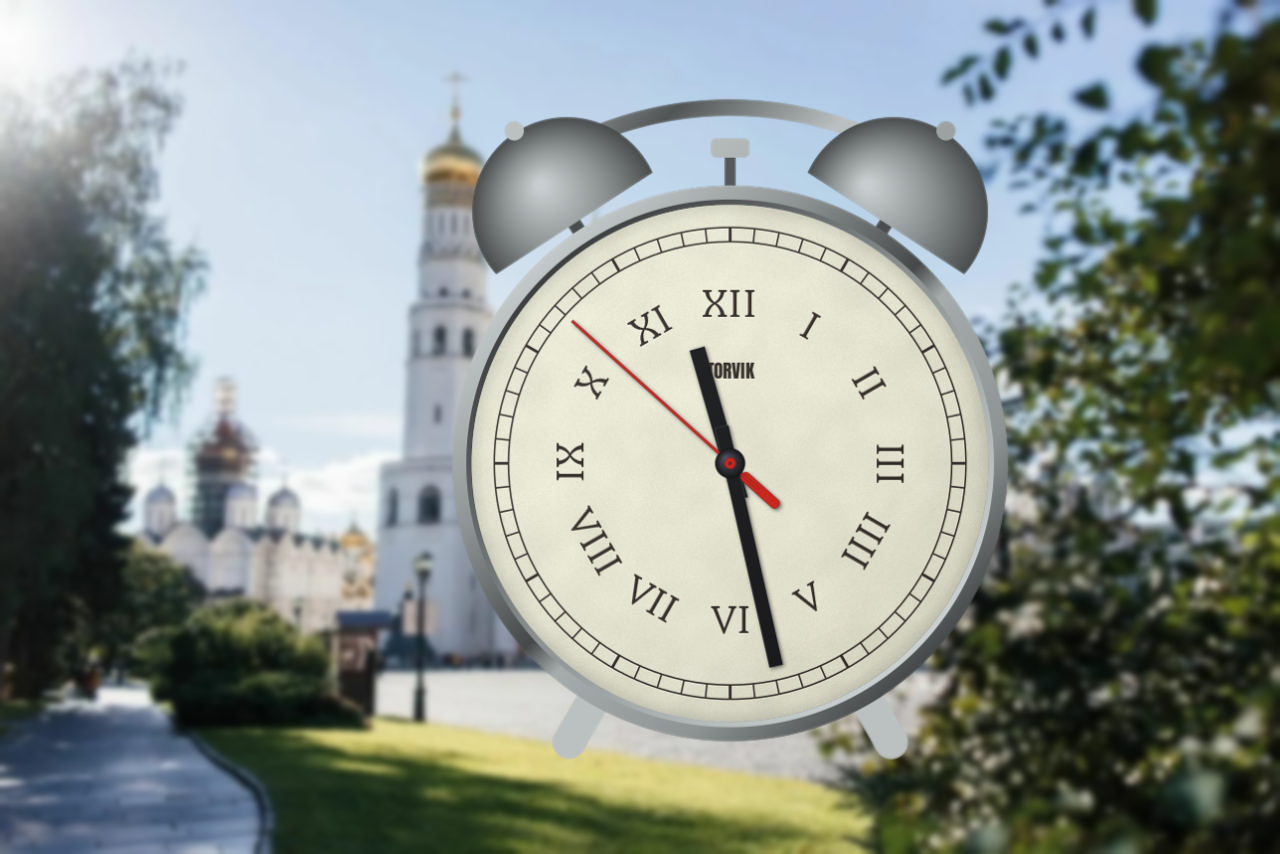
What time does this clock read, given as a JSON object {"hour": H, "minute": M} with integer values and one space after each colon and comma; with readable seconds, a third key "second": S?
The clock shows {"hour": 11, "minute": 27, "second": 52}
